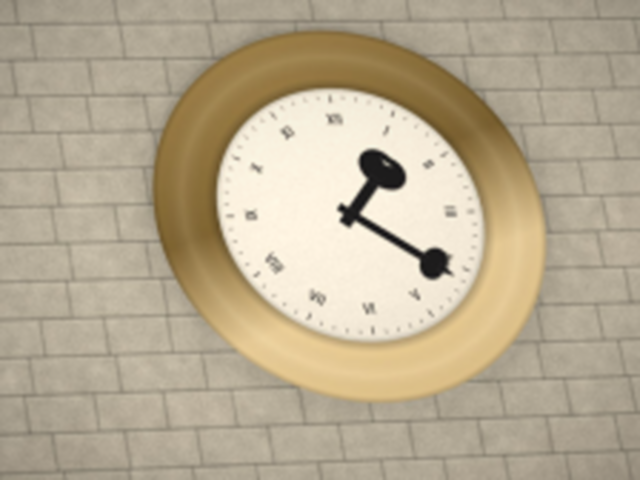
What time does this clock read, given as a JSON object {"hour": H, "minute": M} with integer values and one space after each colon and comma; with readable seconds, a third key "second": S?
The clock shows {"hour": 1, "minute": 21}
